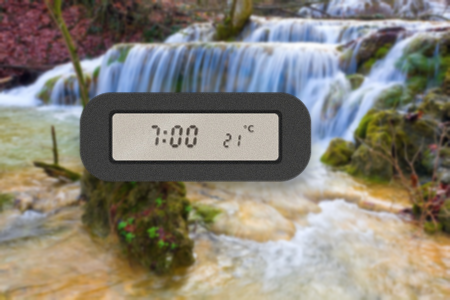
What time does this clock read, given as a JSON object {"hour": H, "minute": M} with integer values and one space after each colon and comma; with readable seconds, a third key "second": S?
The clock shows {"hour": 7, "minute": 0}
